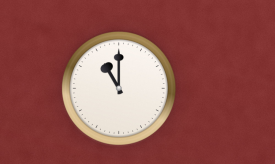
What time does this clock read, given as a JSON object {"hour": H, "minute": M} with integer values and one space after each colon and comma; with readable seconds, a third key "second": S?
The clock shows {"hour": 11, "minute": 0}
